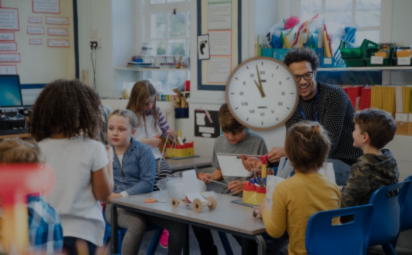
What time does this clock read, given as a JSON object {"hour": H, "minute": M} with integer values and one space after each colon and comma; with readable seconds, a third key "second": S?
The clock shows {"hour": 10, "minute": 58}
